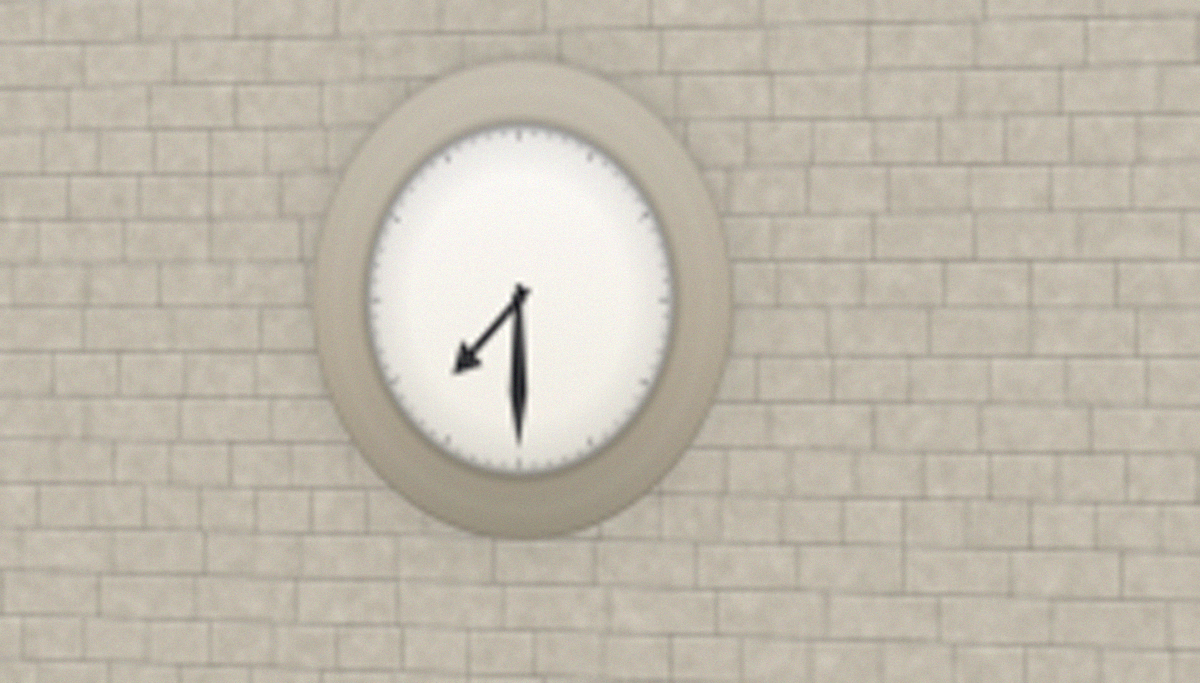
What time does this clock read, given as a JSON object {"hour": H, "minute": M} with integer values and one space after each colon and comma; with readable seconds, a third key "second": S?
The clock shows {"hour": 7, "minute": 30}
